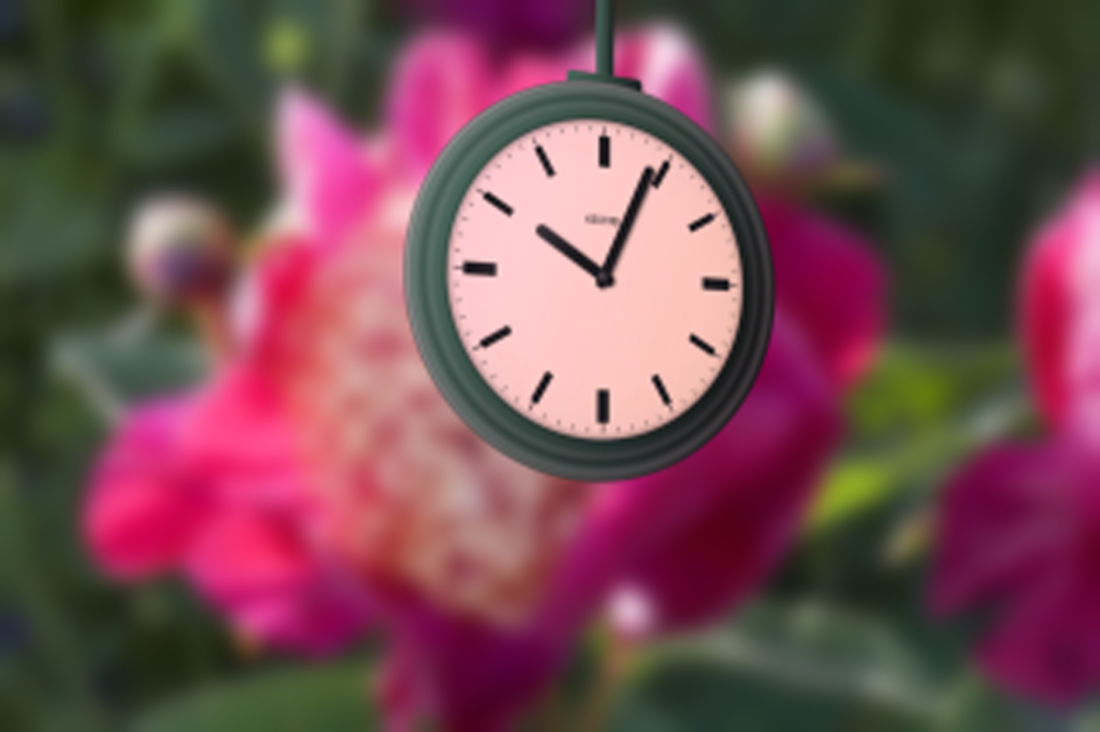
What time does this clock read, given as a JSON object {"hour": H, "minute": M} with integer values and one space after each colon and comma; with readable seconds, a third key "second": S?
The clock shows {"hour": 10, "minute": 4}
